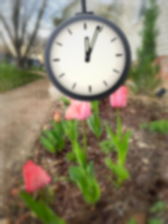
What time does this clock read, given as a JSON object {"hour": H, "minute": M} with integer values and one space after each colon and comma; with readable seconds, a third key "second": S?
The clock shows {"hour": 12, "minute": 4}
